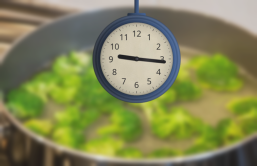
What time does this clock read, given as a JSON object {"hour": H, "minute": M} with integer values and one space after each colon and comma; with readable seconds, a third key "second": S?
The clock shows {"hour": 9, "minute": 16}
